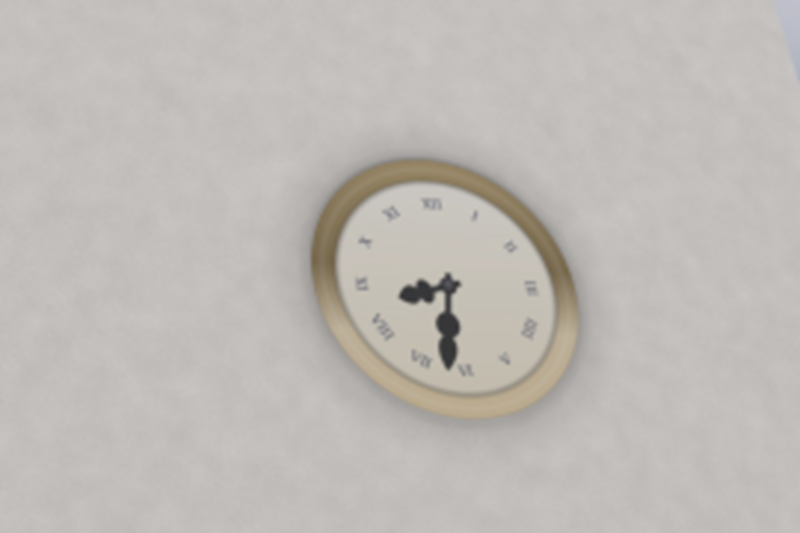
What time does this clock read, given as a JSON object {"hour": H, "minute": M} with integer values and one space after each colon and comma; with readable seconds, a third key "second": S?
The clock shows {"hour": 8, "minute": 32}
